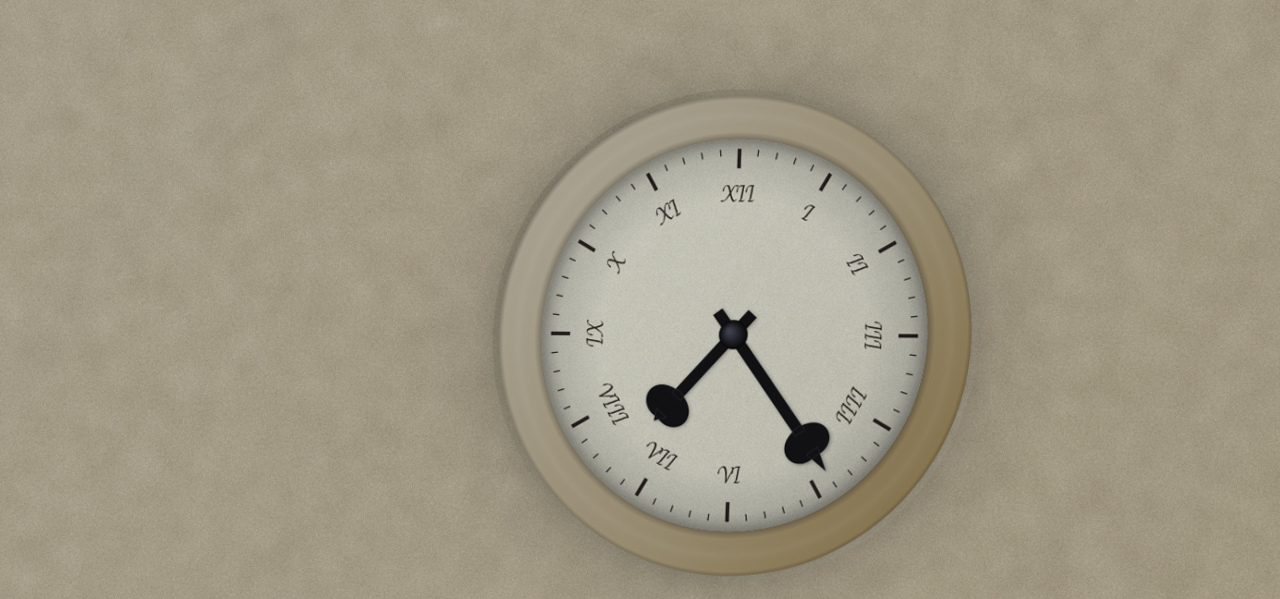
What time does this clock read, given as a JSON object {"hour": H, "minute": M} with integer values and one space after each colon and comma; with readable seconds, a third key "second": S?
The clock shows {"hour": 7, "minute": 24}
